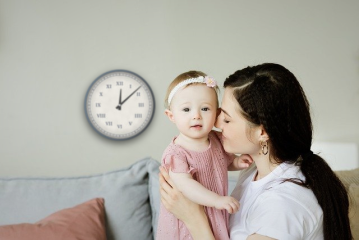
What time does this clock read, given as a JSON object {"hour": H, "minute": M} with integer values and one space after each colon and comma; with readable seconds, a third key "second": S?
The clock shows {"hour": 12, "minute": 8}
